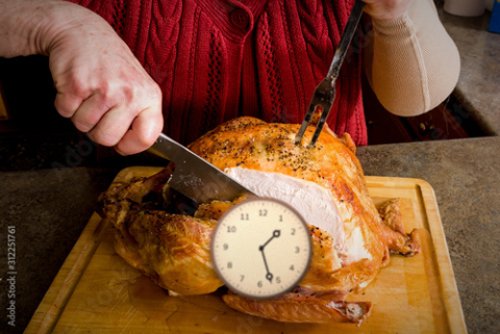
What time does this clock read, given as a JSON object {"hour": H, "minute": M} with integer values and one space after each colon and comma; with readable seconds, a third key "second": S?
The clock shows {"hour": 1, "minute": 27}
